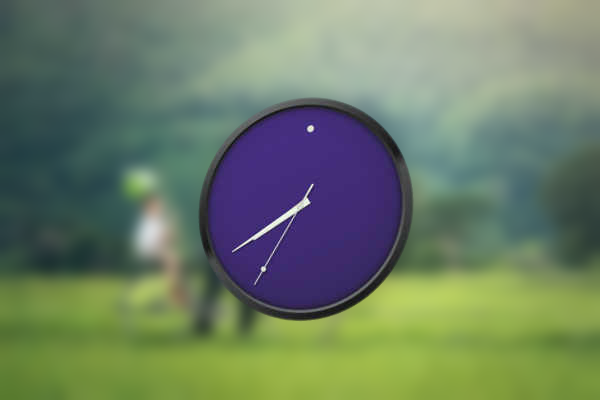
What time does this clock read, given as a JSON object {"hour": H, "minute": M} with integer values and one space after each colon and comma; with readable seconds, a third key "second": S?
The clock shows {"hour": 7, "minute": 38, "second": 34}
